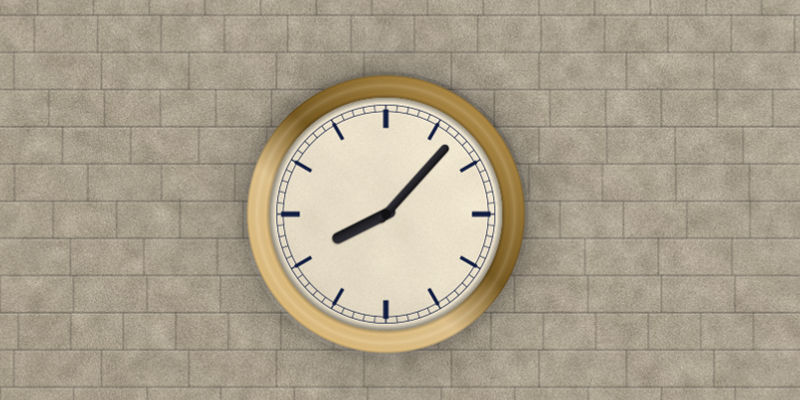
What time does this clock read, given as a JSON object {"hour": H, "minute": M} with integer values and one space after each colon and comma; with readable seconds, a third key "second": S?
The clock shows {"hour": 8, "minute": 7}
